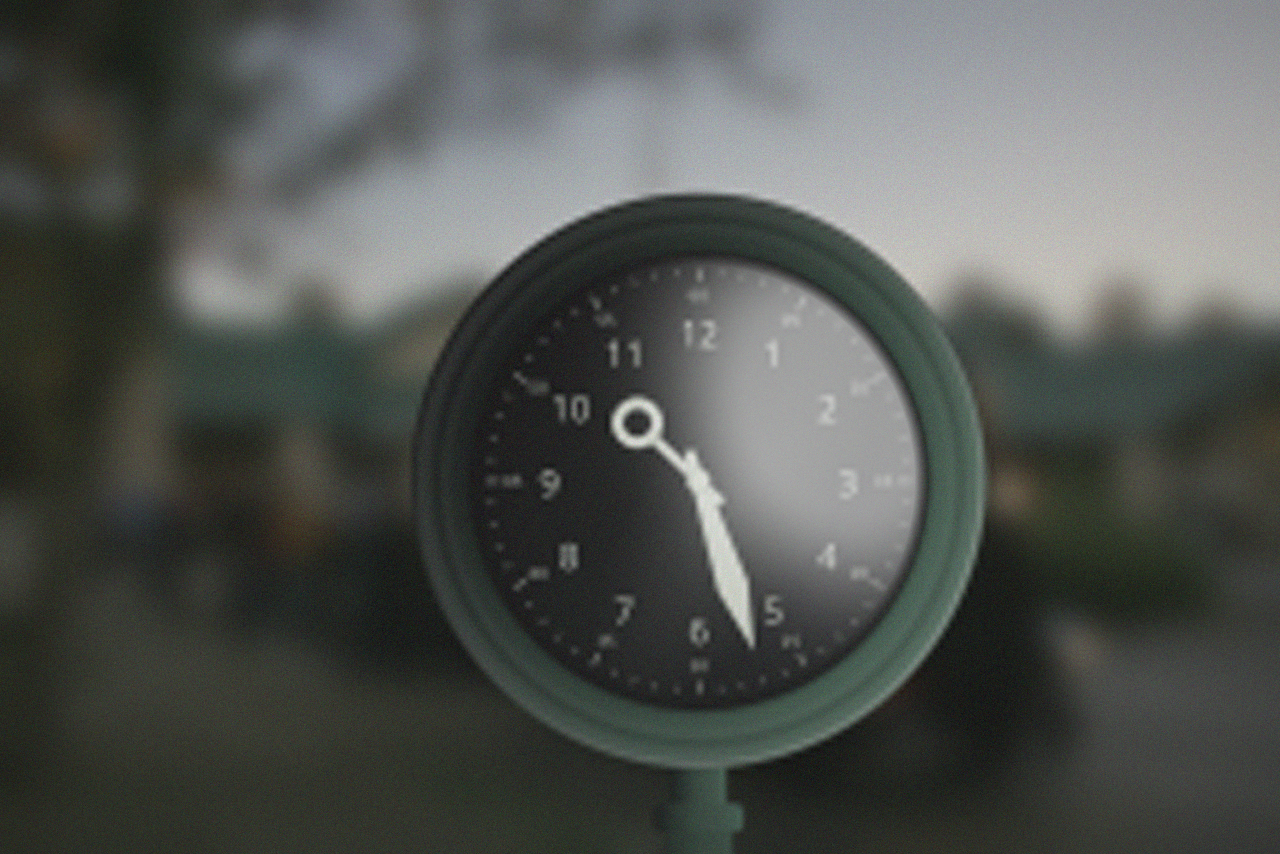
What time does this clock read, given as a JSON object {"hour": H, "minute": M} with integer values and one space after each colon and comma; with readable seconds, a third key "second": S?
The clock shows {"hour": 10, "minute": 27}
